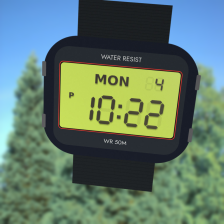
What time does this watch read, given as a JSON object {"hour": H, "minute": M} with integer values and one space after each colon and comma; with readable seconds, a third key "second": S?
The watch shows {"hour": 10, "minute": 22}
